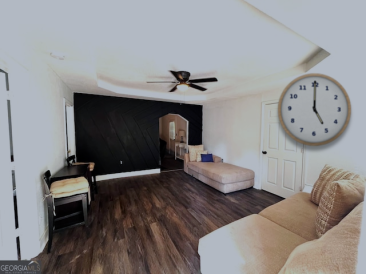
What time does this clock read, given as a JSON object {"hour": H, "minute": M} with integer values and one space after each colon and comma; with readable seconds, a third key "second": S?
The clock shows {"hour": 5, "minute": 0}
